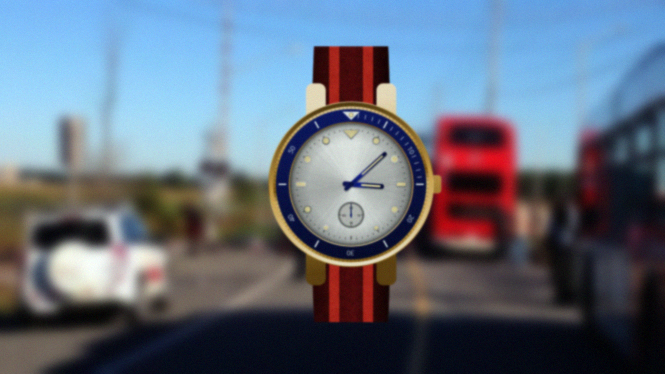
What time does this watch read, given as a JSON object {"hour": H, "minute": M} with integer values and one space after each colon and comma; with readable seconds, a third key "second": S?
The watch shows {"hour": 3, "minute": 8}
